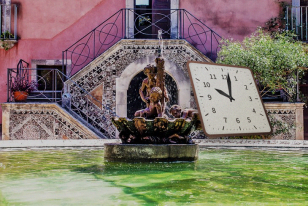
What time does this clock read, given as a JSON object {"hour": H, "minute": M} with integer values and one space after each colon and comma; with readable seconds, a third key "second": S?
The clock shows {"hour": 10, "minute": 2}
